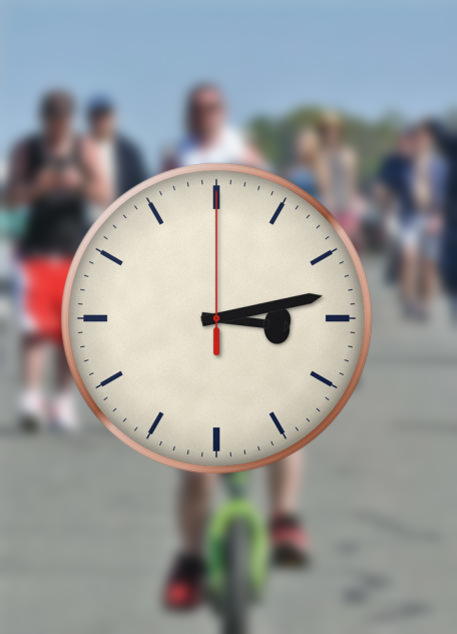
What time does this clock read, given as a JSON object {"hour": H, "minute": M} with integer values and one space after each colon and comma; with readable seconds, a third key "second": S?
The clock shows {"hour": 3, "minute": 13, "second": 0}
